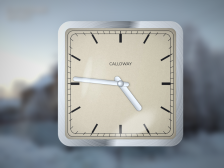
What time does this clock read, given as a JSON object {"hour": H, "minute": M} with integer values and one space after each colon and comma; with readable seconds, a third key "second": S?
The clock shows {"hour": 4, "minute": 46}
